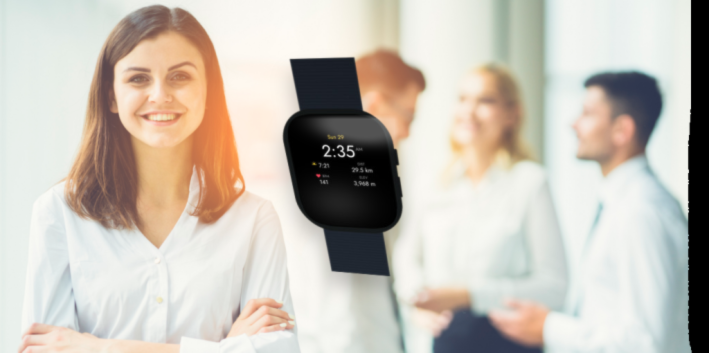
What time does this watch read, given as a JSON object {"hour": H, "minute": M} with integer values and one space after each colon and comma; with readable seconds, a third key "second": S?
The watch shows {"hour": 2, "minute": 35}
